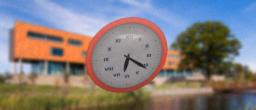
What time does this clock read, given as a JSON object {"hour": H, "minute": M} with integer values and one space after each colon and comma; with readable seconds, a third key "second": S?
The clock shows {"hour": 6, "minute": 21}
